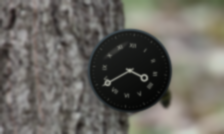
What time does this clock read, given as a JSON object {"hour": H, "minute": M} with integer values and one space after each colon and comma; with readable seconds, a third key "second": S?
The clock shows {"hour": 3, "minute": 39}
